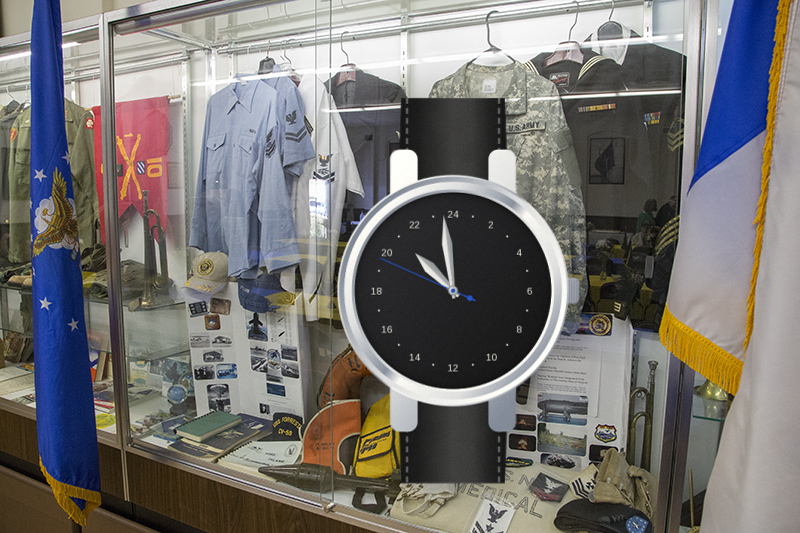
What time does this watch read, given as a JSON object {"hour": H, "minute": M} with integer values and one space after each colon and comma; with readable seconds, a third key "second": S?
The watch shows {"hour": 20, "minute": 58, "second": 49}
